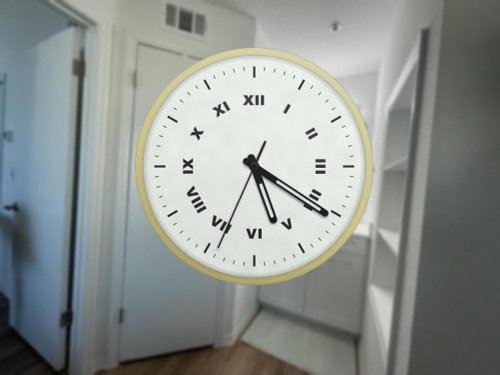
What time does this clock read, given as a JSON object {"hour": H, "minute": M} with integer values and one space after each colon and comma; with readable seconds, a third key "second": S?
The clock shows {"hour": 5, "minute": 20, "second": 34}
